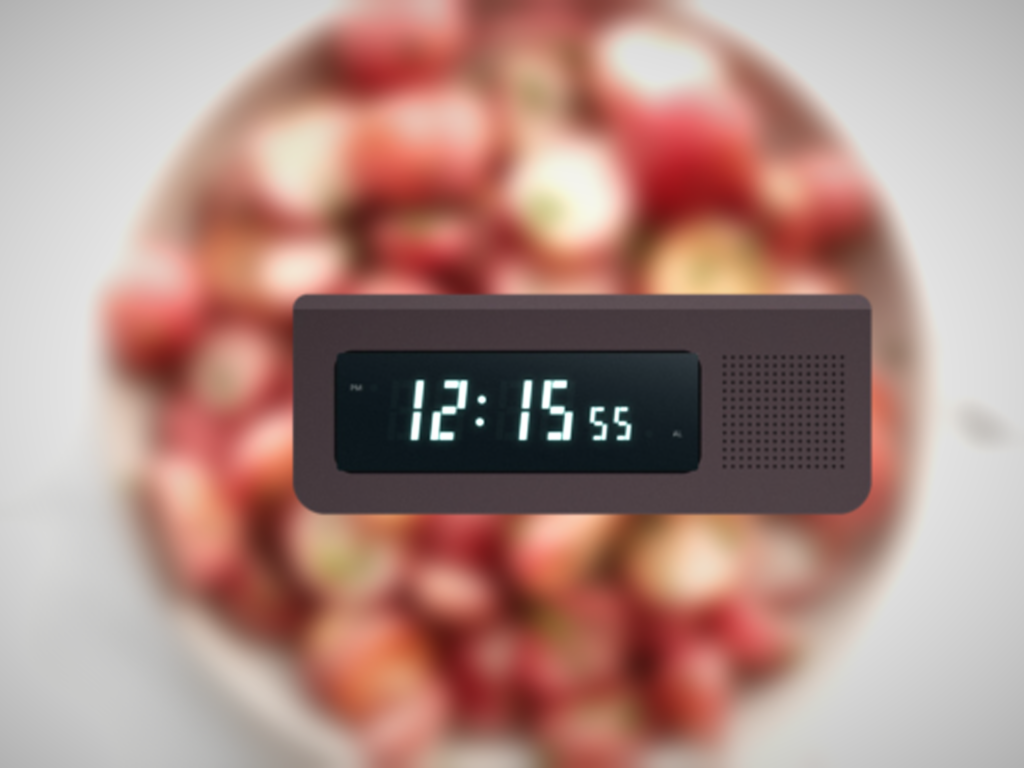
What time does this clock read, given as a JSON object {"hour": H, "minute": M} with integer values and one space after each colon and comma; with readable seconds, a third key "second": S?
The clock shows {"hour": 12, "minute": 15, "second": 55}
